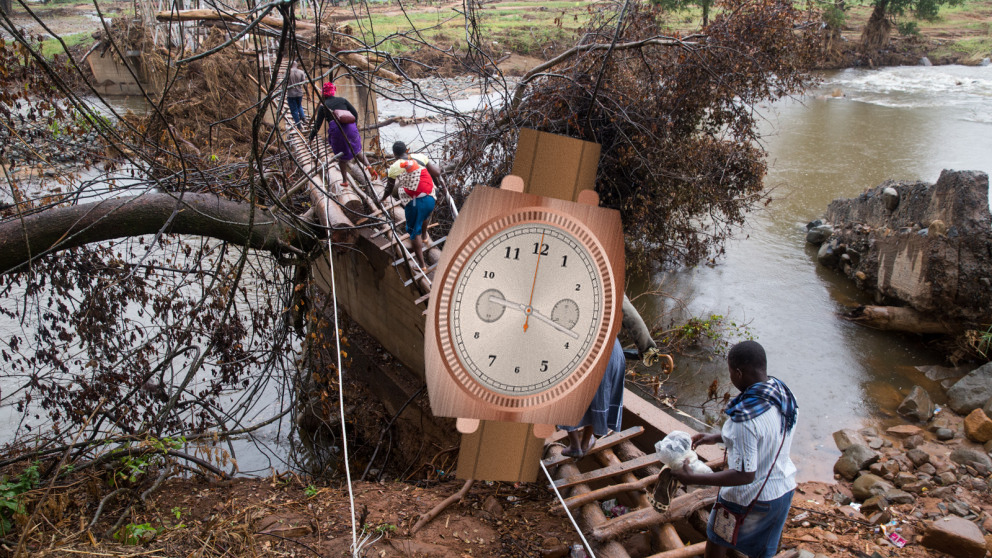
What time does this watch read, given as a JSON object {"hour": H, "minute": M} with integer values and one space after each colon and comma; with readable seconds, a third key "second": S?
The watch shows {"hour": 9, "minute": 18}
